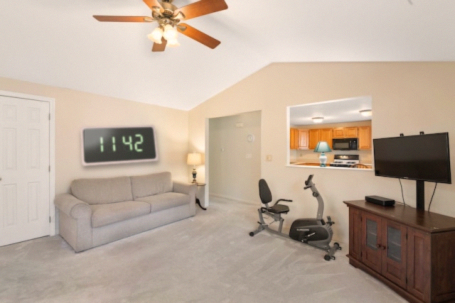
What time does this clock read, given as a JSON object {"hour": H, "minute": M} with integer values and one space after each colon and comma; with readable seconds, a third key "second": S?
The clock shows {"hour": 11, "minute": 42}
